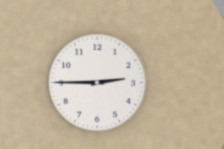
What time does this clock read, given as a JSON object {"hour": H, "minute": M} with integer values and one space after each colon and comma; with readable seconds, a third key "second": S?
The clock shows {"hour": 2, "minute": 45}
